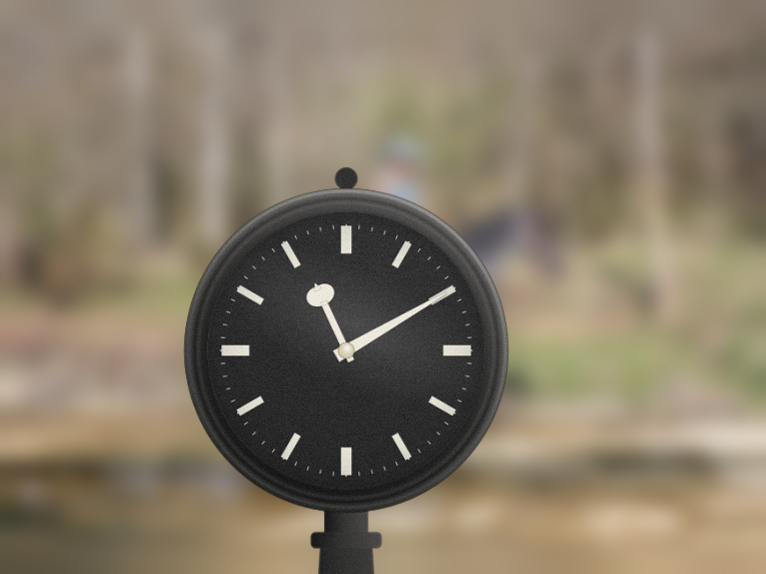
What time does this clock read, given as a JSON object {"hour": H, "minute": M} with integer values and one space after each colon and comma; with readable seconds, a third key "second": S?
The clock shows {"hour": 11, "minute": 10}
